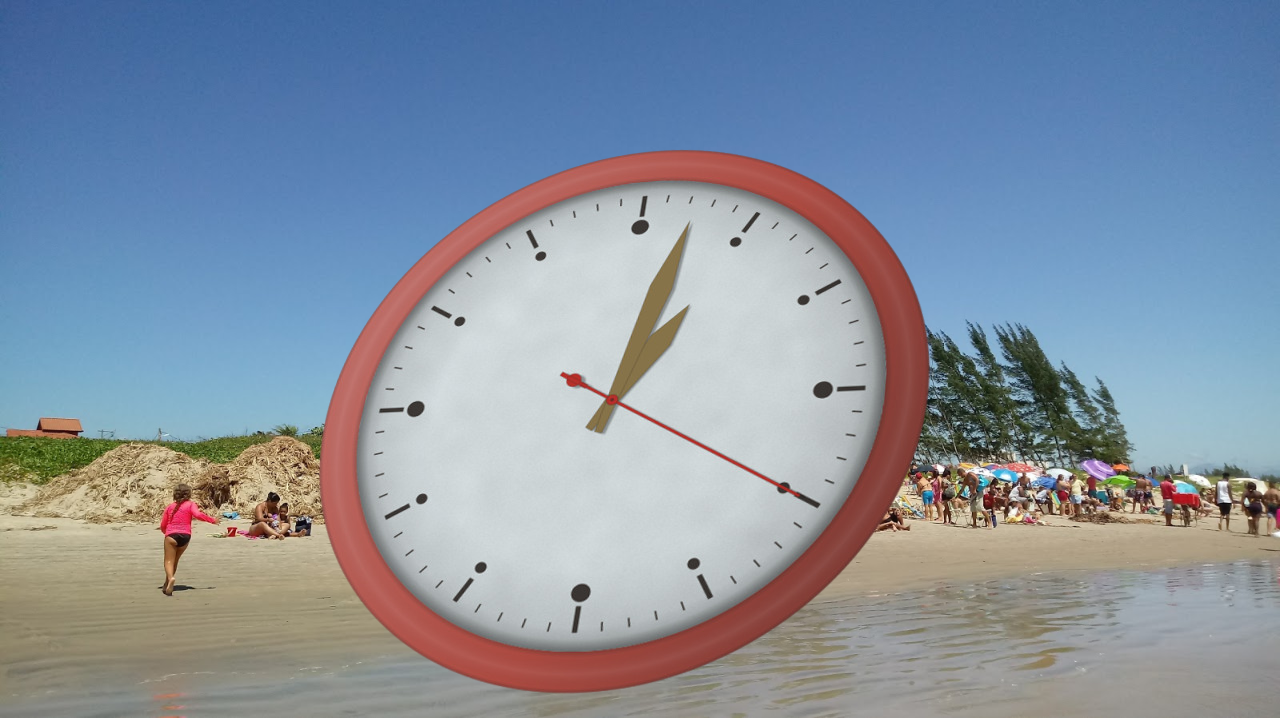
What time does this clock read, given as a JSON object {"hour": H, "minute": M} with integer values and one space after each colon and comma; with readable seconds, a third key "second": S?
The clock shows {"hour": 1, "minute": 2, "second": 20}
